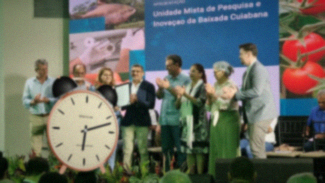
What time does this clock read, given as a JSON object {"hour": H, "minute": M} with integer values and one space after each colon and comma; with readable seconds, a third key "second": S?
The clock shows {"hour": 6, "minute": 12}
